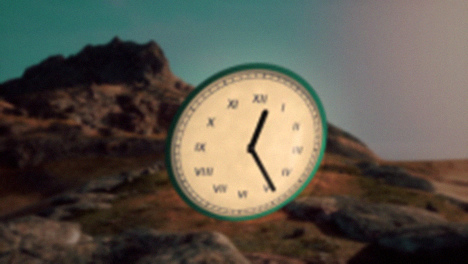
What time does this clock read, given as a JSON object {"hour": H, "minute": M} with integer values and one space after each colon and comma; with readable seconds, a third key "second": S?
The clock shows {"hour": 12, "minute": 24}
